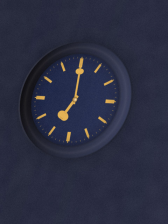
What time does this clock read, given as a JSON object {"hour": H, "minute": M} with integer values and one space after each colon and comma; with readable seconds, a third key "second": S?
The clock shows {"hour": 7, "minute": 0}
